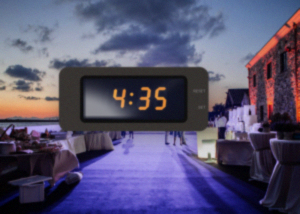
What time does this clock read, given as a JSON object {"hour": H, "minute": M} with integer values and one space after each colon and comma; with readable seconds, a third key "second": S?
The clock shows {"hour": 4, "minute": 35}
